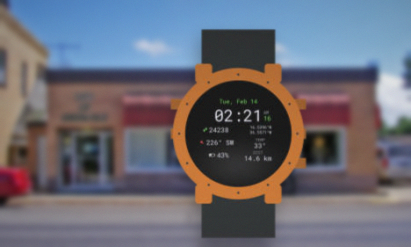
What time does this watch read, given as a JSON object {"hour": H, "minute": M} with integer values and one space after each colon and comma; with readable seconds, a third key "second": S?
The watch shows {"hour": 2, "minute": 21}
